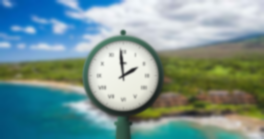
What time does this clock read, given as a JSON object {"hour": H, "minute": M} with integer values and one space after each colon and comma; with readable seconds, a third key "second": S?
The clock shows {"hour": 1, "minute": 59}
